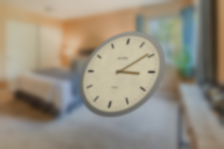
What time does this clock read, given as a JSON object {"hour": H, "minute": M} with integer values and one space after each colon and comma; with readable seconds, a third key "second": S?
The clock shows {"hour": 3, "minute": 9}
